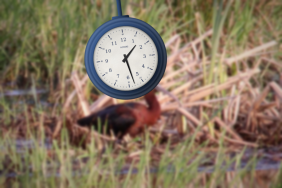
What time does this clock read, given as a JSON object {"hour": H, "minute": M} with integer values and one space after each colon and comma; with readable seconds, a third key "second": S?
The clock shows {"hour": 1, "minute": 28}
